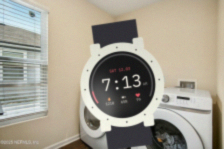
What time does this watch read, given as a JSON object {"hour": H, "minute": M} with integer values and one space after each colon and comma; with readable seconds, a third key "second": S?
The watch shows {"hour": 7, "minute": 13}
